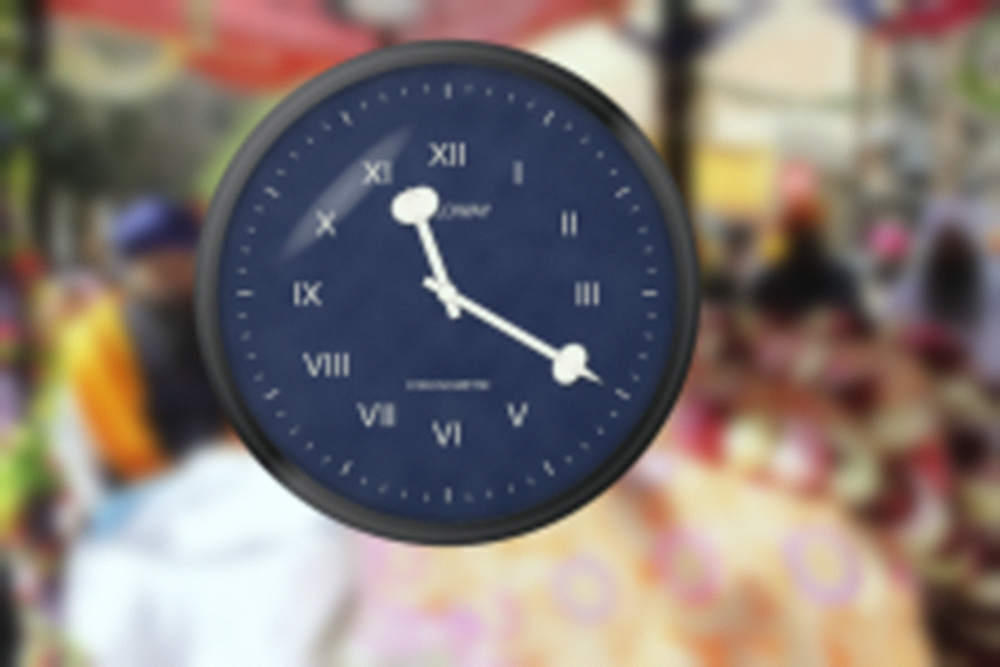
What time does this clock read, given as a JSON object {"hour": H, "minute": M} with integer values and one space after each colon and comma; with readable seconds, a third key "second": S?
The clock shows {"hour": 11, "minute": 20}
